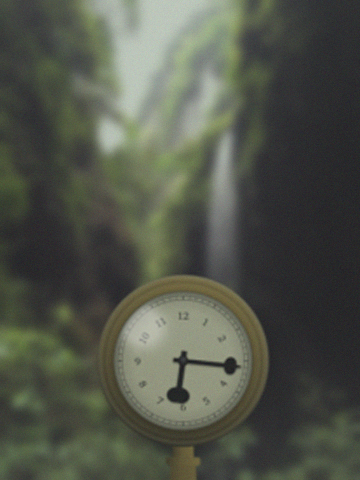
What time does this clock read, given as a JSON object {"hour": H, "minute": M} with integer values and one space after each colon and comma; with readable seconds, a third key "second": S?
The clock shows {"hour": 6, "minute": 16}
